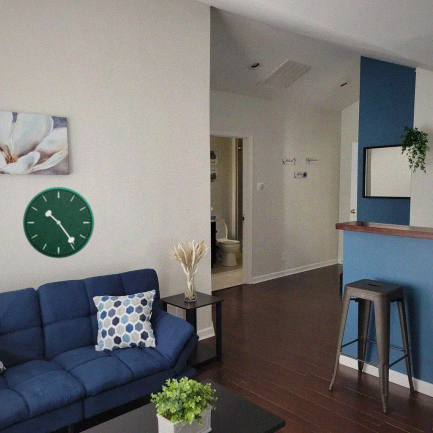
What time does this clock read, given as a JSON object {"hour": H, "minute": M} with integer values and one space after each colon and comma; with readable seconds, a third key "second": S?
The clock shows {"hour": 10, "minute": 24}
